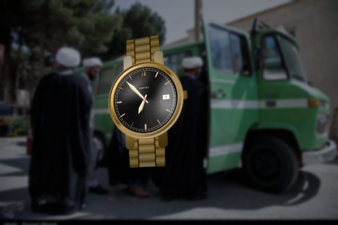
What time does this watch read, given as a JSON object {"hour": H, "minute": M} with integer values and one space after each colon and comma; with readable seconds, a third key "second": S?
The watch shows {"hour": 6, "minute": 53}
